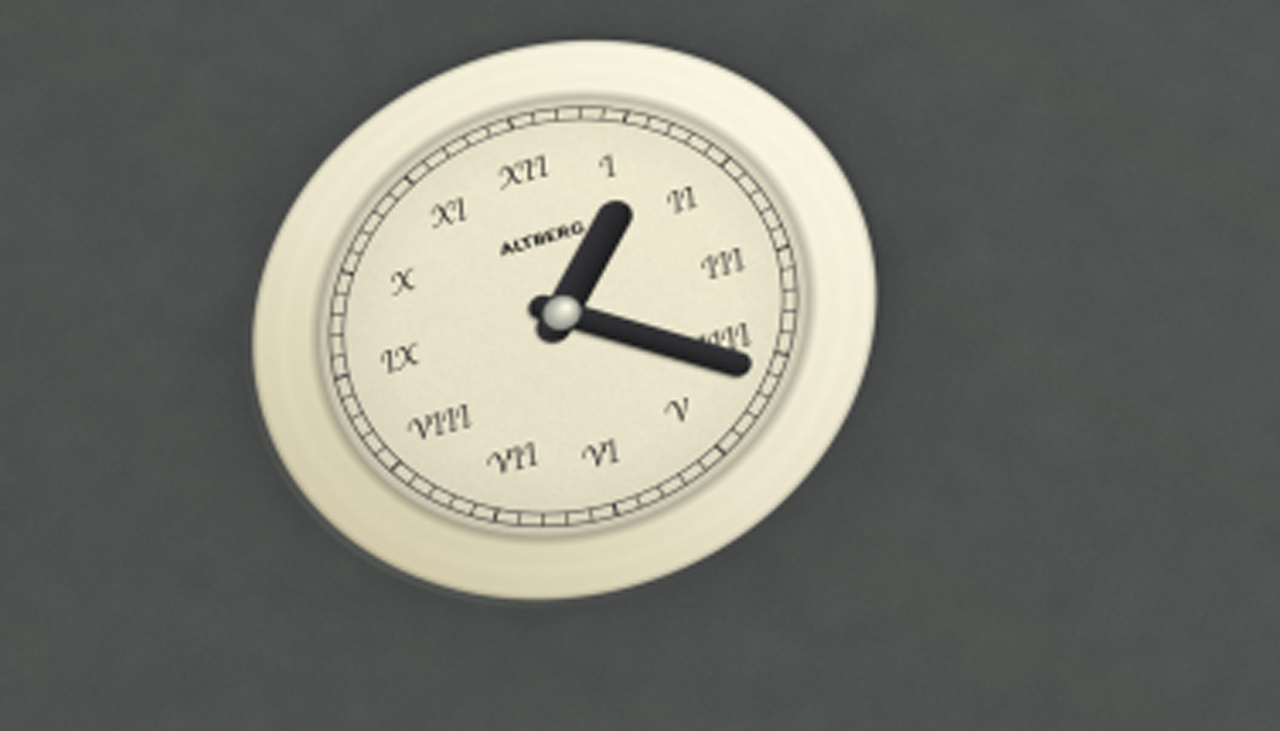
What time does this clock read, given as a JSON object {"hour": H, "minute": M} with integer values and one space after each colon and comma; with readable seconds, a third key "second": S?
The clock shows {"hour": 1, "minute": 21}
